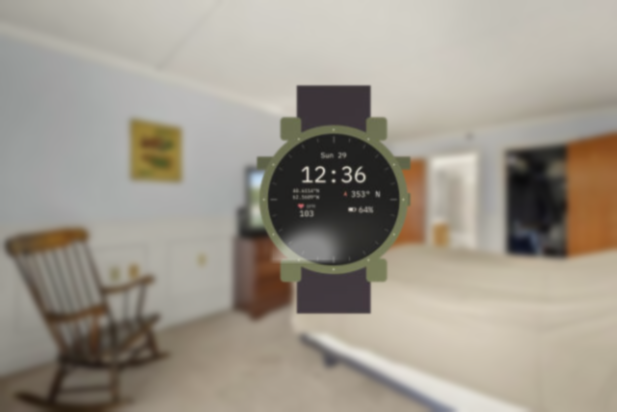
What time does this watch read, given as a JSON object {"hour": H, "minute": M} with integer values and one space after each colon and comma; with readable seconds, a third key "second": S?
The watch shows {"hour": 12, "minute": 36}
